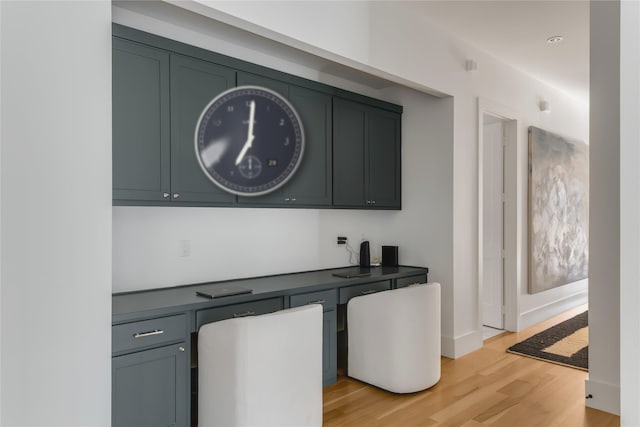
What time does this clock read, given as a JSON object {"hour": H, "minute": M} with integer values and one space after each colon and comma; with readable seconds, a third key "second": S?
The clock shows {"hour": 7, "minute": 1}
